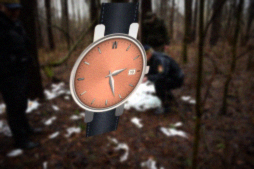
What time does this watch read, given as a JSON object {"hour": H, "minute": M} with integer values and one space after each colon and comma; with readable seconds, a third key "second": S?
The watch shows {"hour": 2, "minute": 27}
